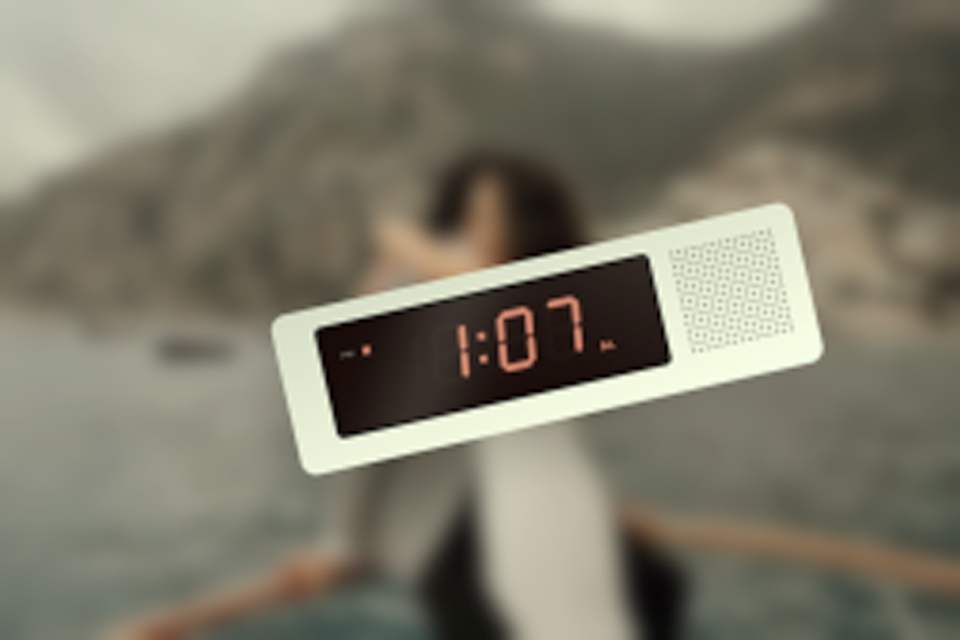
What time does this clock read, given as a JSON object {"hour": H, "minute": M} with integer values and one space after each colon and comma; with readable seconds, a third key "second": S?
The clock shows {"hour": 1, "minute": 7}
